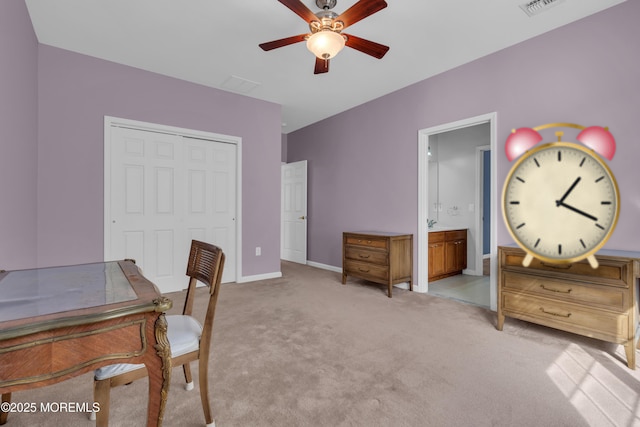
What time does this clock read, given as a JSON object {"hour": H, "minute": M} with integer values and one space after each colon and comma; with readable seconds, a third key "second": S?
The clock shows {"hour": 1, "minute": 19}
